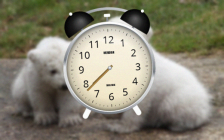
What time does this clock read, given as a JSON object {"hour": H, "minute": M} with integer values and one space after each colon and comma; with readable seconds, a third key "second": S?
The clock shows {"hour": 7, "minute": 38}
